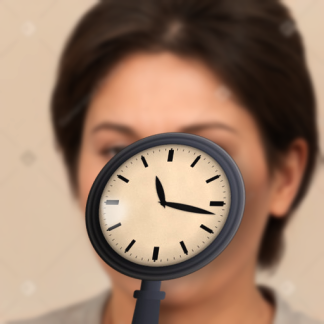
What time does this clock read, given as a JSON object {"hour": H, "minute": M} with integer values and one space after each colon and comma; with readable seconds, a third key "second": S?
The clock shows {"hour": 11, "minute": 17}
